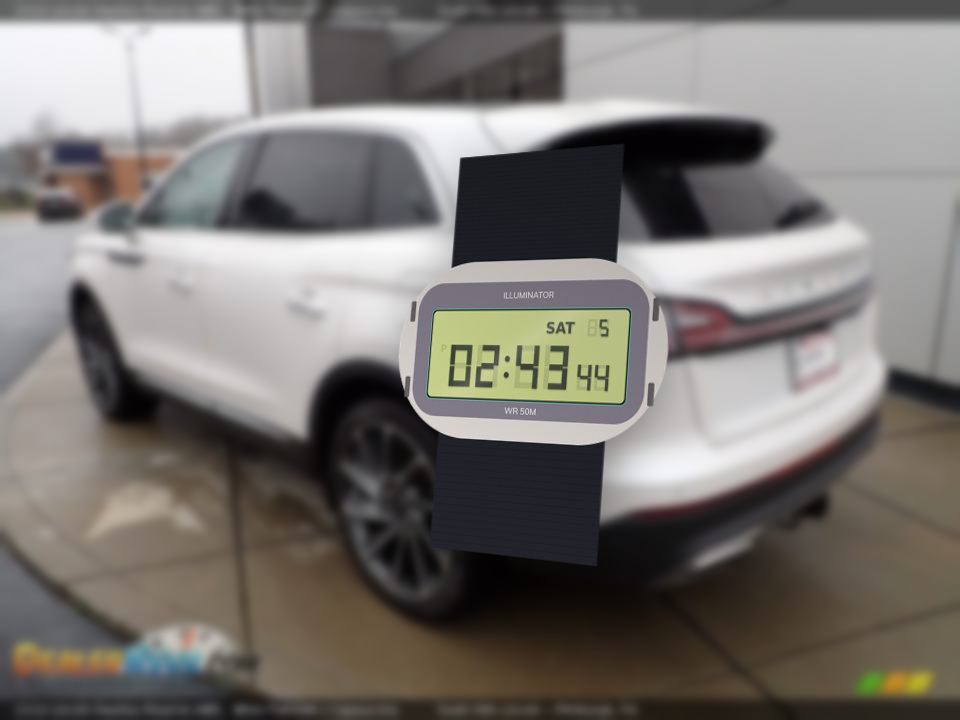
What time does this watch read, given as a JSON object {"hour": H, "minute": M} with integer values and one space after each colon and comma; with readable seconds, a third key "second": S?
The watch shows {"hour": 2, "minute": 43, "second": 44}
